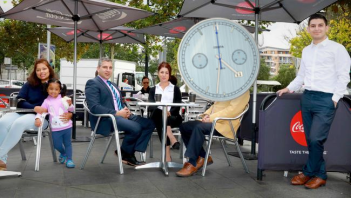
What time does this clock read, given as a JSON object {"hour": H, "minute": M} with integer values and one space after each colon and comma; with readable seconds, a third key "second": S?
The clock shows {"hour": 4, "minute": 32}
